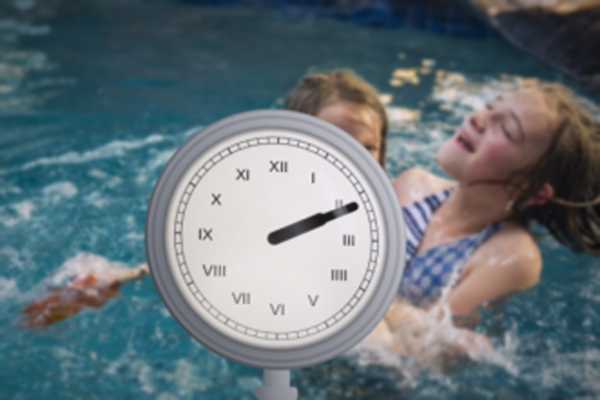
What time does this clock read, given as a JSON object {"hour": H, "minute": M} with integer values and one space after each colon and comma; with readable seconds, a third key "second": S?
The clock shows {"hour": 2, "minute": 11}
